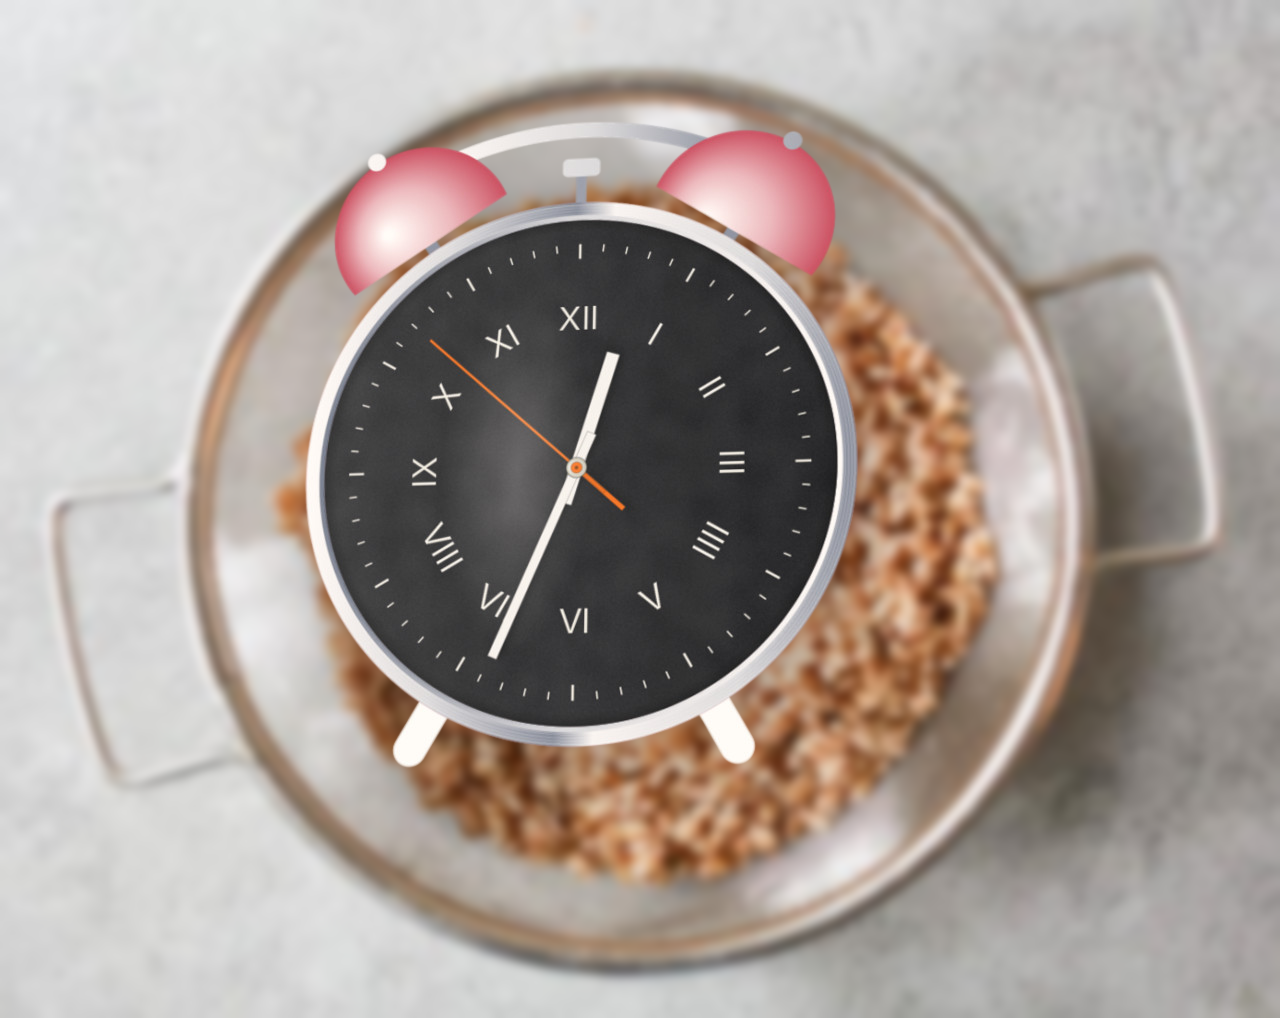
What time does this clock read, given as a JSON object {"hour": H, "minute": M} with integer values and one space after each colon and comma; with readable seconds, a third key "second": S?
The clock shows {"hour": 12, "minute": 33, "second": 52}
